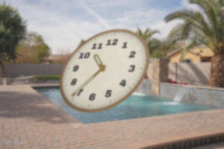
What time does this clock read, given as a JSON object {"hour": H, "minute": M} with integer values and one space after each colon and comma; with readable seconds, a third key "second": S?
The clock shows {"hour": 10, "minute": 36}
